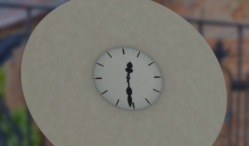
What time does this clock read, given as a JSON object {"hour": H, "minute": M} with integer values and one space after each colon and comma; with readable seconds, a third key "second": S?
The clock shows {"hour": 12, "minute": 31}
